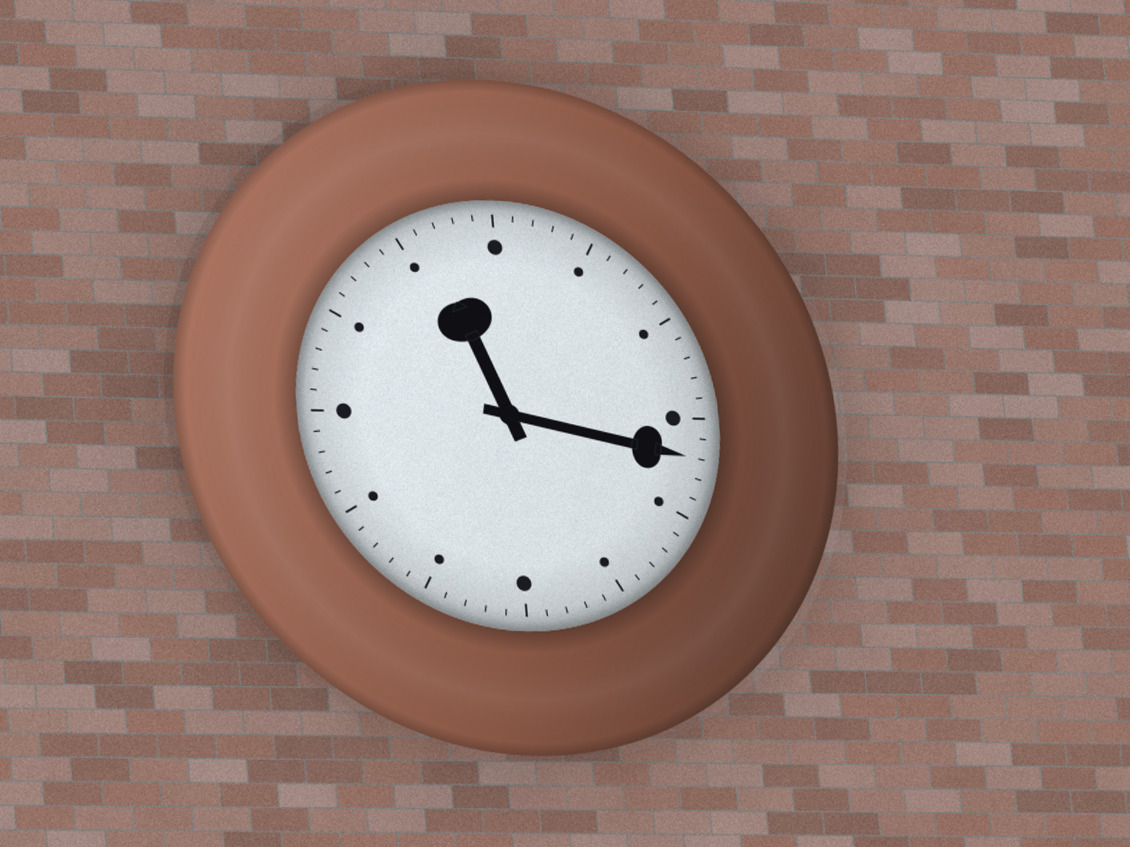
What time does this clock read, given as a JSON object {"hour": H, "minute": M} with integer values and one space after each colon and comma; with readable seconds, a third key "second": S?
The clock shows {"hour": 11, "minute": 17}
